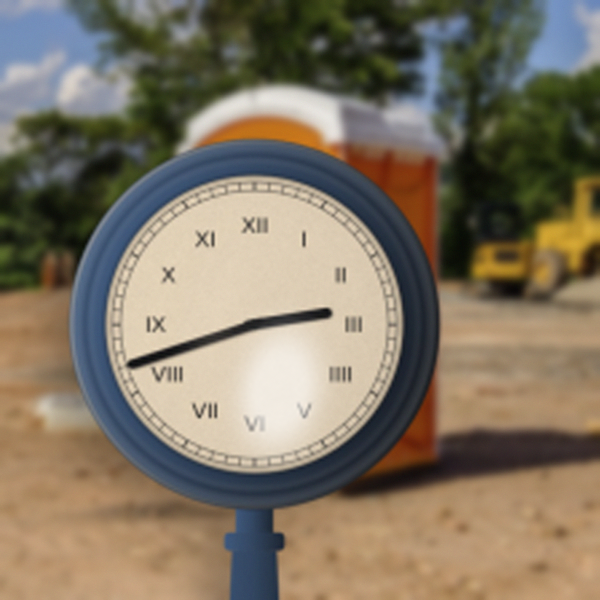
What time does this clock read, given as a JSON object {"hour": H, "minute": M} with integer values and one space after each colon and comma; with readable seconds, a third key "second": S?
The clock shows {"hour": 2, "minute": 42}
